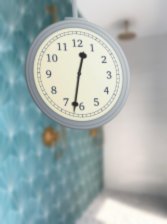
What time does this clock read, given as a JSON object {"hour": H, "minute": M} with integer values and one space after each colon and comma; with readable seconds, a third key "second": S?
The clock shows {"hour": 12, "minute": 32}
